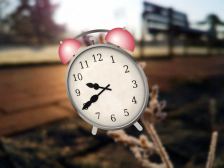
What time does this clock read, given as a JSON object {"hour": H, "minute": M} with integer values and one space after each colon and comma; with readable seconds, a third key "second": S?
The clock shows {"hour": 9, "minute": 40}
